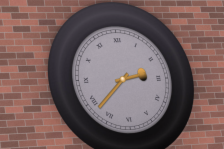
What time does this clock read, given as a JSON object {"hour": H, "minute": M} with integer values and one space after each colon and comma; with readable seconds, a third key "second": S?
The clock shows {"hour": 2, "minute": 38}
